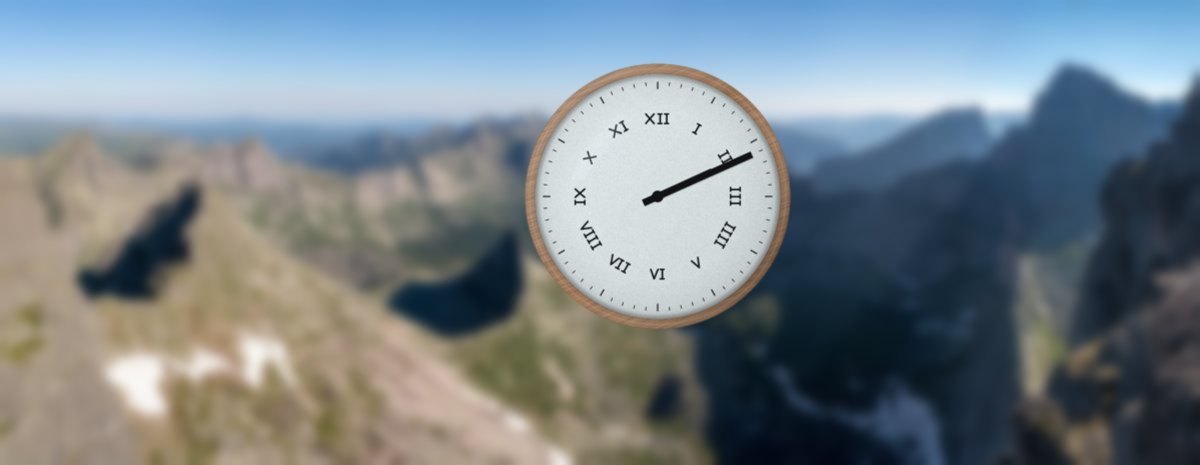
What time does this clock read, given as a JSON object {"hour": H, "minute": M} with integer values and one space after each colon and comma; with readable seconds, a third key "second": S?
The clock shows {"hour": 2, "minute": 11}
